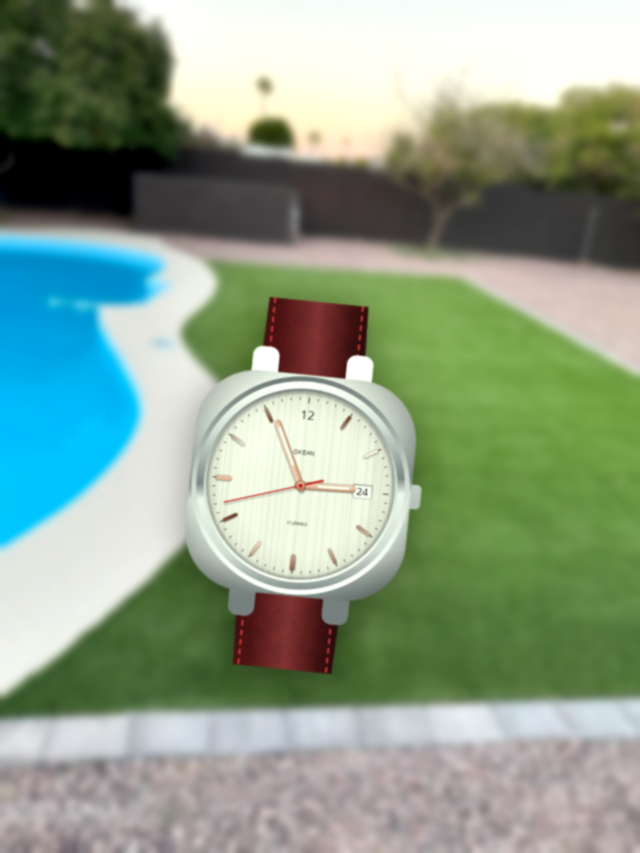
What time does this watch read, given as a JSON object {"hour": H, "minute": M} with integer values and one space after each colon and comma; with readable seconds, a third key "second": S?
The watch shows {"hour": 2, "minute": 55, "second": 42}
